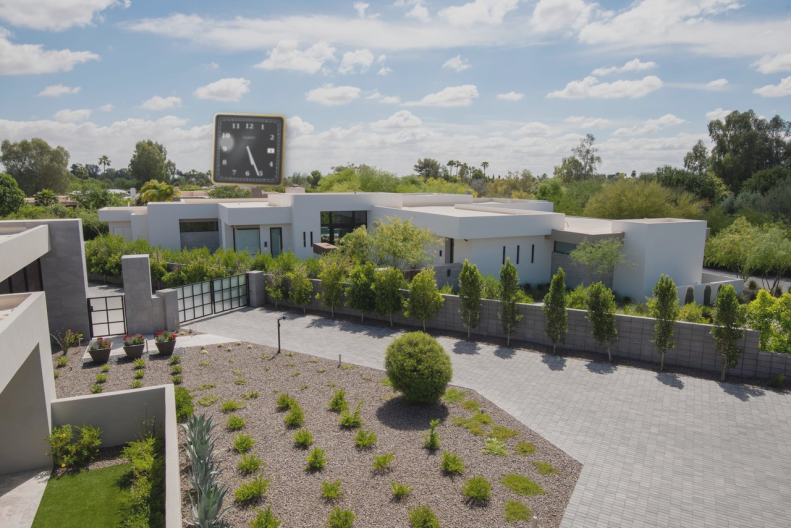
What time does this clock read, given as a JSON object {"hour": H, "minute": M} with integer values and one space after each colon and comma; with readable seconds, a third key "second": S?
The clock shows {"hour": 5, "minute": 26}
